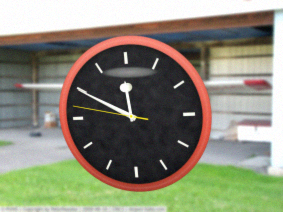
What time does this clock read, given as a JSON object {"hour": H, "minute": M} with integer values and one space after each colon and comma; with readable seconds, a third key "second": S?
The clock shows {"hour": 11, "minute": 49, "second": 47}
